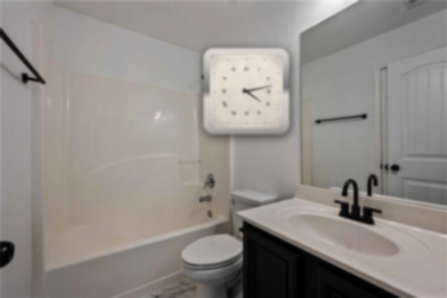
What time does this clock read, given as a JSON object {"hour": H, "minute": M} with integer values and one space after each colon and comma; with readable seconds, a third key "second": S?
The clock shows {"hour": 4, "minute": 13}
